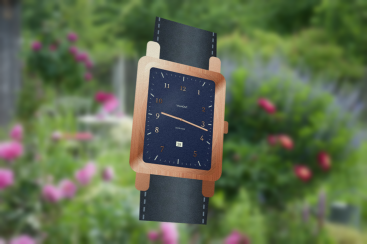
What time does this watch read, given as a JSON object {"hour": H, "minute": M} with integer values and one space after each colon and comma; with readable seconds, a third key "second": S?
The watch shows {"hour": 9, "minute": 17}
